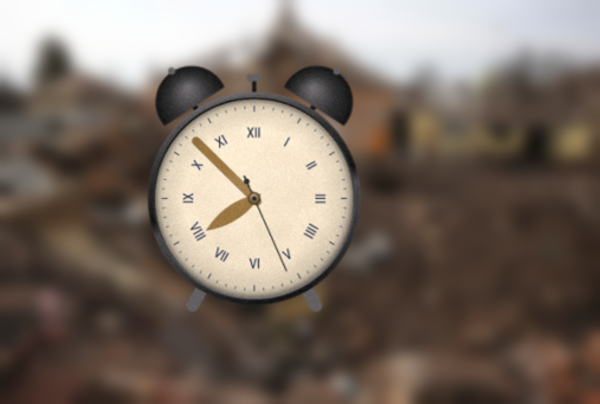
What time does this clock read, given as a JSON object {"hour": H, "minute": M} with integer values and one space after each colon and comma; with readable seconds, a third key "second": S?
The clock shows {"hour": 7, "minute": 52, "second": 26}
